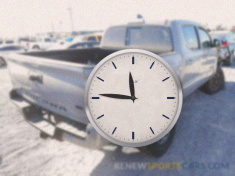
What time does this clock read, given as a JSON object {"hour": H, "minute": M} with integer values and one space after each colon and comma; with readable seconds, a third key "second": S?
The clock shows {"hour": 11, "minute": 46}
